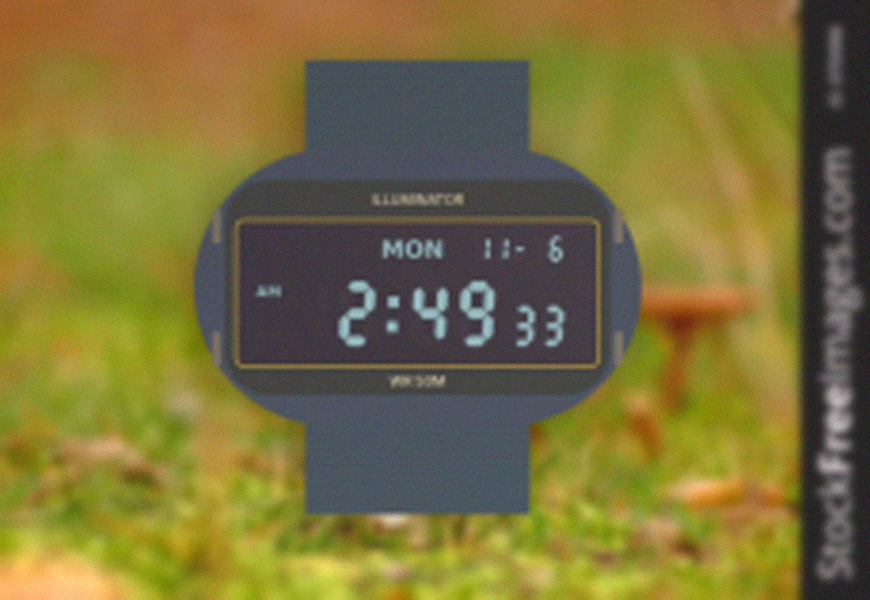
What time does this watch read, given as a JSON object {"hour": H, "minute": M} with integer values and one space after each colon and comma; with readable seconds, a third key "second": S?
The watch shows {"hour": 2, "minute": 49, "second": 33}
